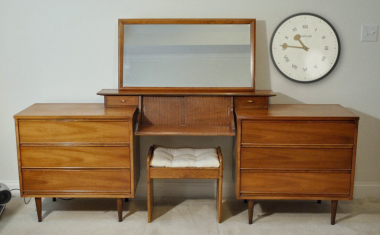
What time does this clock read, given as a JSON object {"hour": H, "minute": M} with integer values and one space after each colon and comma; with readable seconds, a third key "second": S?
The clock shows {"hour": 10, "minute": 46}
